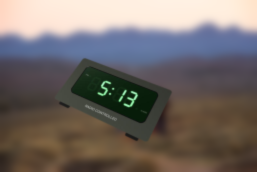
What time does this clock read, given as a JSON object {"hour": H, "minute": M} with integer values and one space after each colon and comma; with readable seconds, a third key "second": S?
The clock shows {"hour": 5, "minute": 13}
